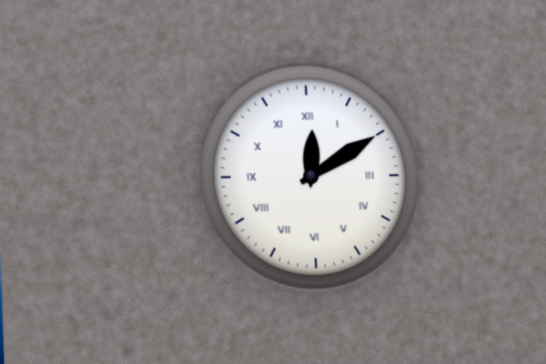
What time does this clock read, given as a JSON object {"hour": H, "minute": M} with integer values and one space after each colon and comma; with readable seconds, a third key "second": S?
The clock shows {"hour": 12, "minute": 10}
